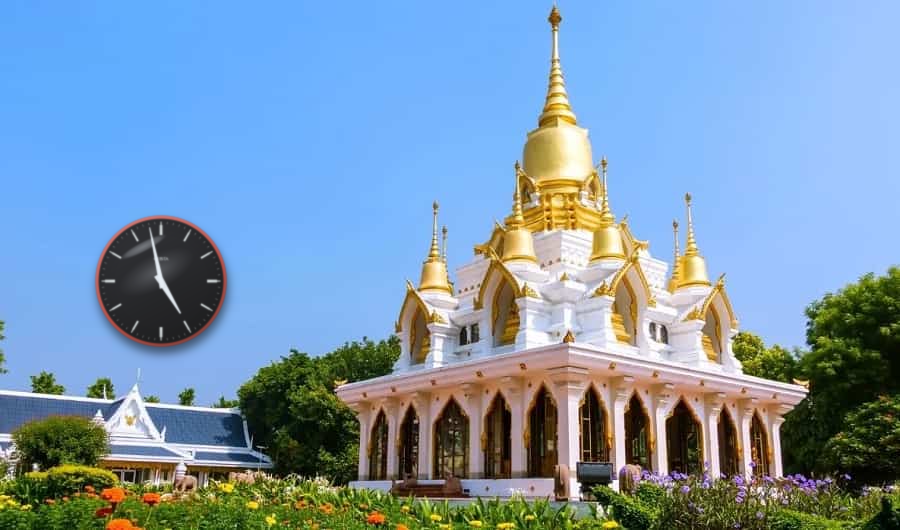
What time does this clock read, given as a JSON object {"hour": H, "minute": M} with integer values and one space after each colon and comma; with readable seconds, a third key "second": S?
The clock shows {"hour": 4, "minute": 58}
